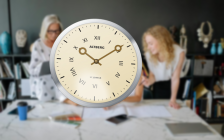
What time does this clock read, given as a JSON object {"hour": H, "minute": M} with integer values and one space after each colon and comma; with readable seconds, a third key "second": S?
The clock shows {"hour": 10, "minute": 9}
